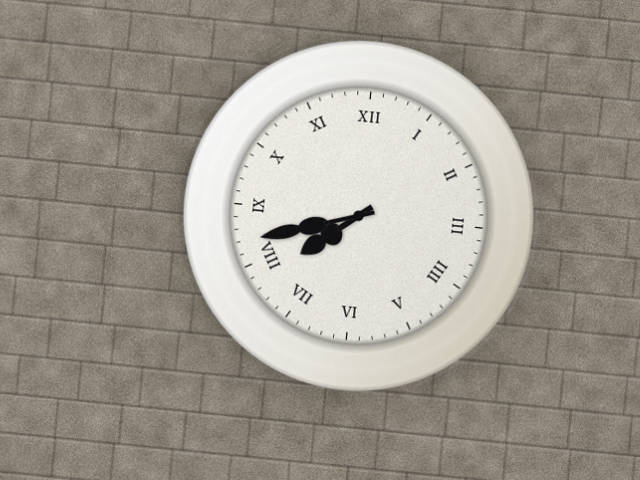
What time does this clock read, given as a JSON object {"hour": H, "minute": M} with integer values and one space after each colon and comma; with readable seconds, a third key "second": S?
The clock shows {"hour": 7, "minute": 42}
